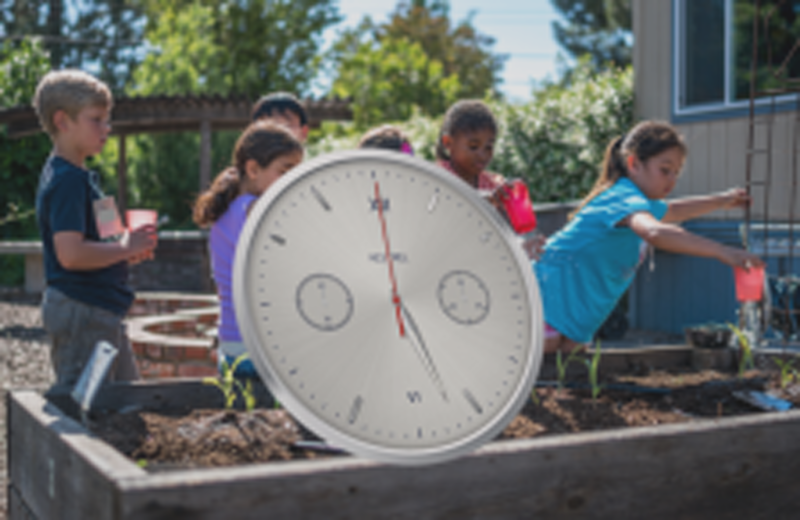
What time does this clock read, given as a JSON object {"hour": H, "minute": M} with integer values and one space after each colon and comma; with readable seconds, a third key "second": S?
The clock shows {"hour": 5, "minute": 27}
